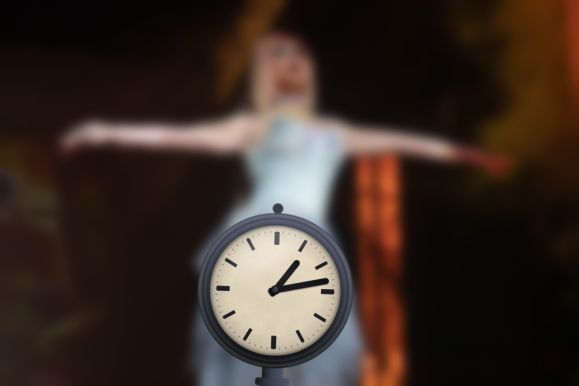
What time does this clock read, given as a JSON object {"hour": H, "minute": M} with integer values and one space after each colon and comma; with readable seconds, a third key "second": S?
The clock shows {"hour": 1, "minute": 13}
